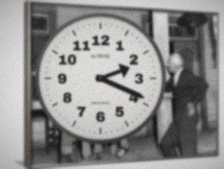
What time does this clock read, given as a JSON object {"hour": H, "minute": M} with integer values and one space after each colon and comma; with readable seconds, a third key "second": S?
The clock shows {"hour": 2, "minute": 19}
